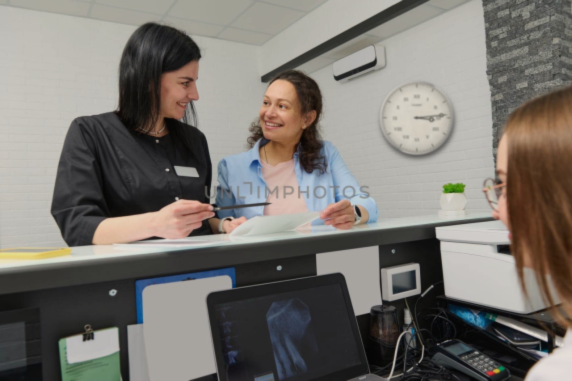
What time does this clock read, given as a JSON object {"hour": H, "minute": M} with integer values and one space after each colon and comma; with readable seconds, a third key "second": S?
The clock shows {"hour": 3, "minute": 14}
